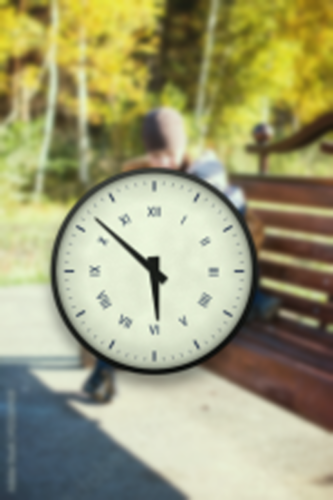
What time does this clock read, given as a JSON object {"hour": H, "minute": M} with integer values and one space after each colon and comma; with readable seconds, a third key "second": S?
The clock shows {"hour": 5, "minute": 52}
